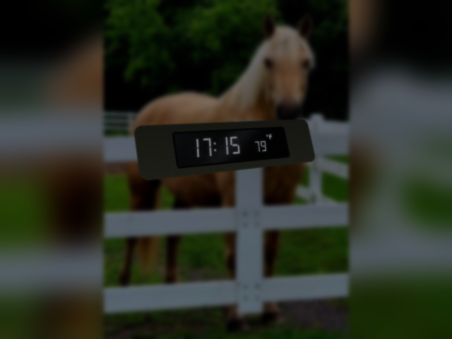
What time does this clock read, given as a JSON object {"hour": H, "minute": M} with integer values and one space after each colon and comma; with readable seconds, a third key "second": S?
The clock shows {"hour": 17, "minute": 15}
